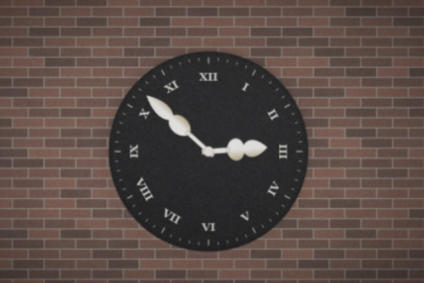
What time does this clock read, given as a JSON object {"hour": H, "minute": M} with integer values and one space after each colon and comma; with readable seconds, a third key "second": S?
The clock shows {"hour": 2, "minute": 52}
